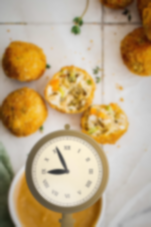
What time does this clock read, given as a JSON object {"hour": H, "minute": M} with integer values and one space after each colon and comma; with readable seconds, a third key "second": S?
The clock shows {"hour": 8, "minute": 56}
